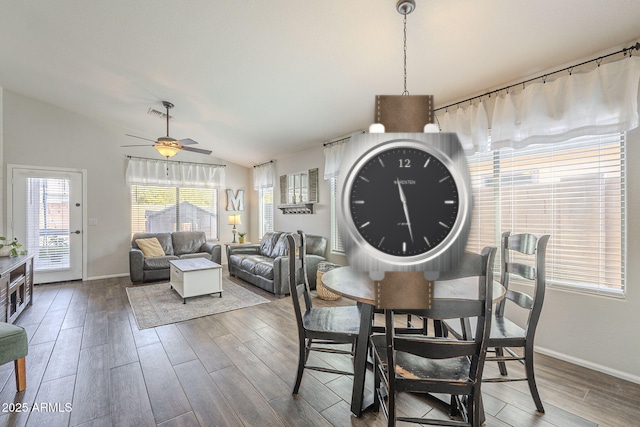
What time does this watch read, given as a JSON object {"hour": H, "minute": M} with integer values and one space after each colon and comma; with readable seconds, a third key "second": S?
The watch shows {"hour": 11, "minute": 28}
